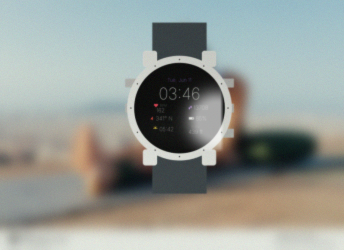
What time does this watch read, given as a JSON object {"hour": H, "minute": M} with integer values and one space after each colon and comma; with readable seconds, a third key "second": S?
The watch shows {"hour": 3, "minute": 46}
